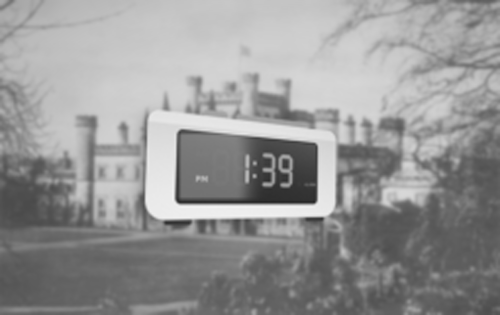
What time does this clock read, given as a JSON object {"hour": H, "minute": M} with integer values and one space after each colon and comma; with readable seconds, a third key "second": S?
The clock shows {"hour": 1, "minute": 39}
